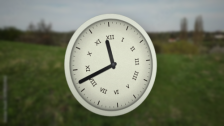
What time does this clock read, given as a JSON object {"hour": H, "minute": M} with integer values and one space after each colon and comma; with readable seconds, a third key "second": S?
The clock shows {"hour": 11, "minute": 42}
